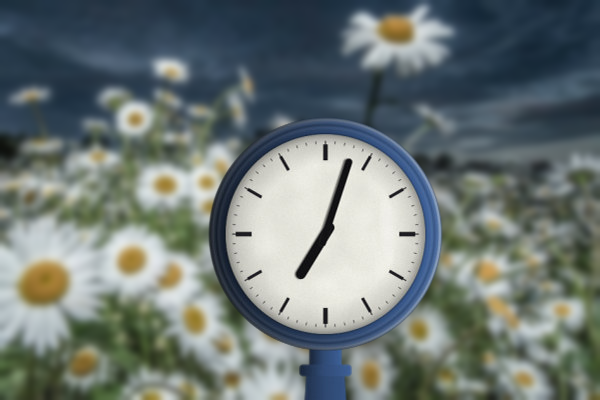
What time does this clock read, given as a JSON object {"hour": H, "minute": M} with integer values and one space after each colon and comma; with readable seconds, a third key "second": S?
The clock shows {"hour": 7, "minute": 3}
